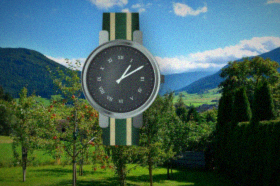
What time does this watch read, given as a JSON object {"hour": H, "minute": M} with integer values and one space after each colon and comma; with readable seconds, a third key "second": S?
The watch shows {"hour": 1, "minute": 10}
